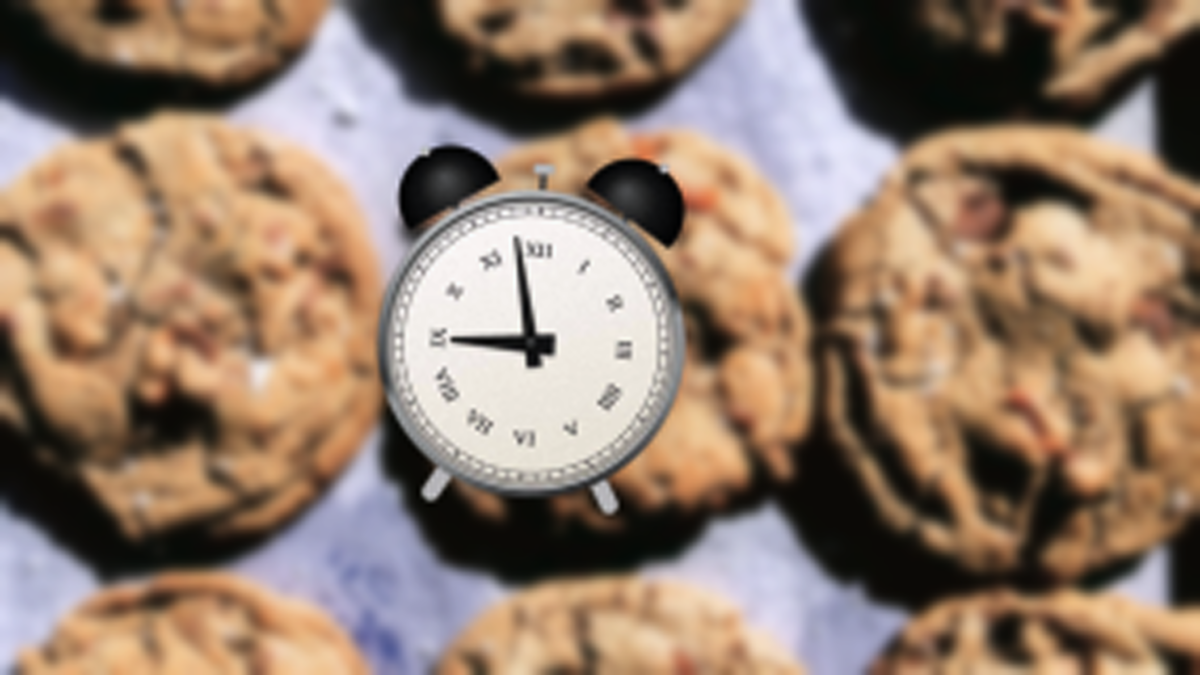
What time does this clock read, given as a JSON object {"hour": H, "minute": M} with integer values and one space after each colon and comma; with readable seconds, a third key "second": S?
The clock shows {"hour": 8, "minute": 58}
